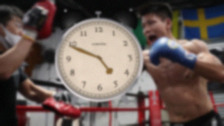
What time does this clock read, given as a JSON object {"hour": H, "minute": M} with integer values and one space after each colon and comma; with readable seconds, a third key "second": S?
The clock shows {"hour": 4, "minute": 49}
